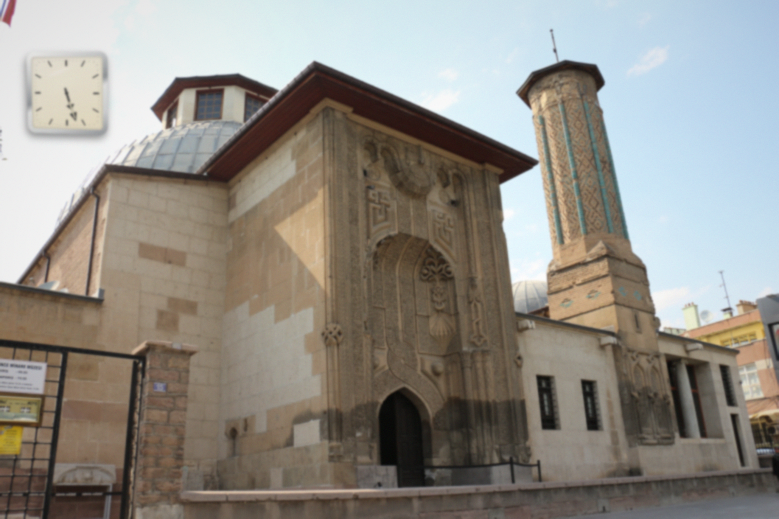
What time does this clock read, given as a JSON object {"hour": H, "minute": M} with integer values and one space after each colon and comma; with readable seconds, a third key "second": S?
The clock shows {"hour": 5, "minute": 27}
